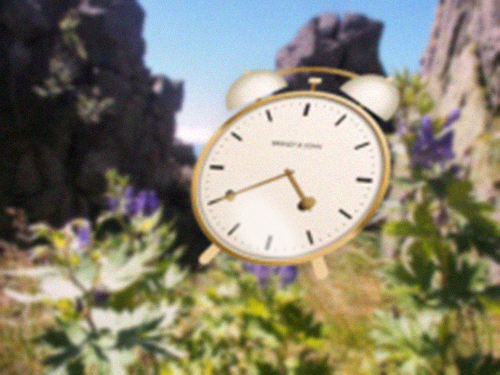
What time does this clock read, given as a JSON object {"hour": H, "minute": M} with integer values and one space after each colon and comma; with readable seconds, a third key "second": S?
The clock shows {"hour": 4, "minute": 40}
